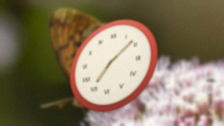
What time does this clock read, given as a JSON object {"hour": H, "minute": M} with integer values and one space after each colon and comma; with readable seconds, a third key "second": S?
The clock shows {"hour": 7, "minute": 8}
